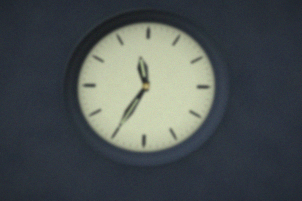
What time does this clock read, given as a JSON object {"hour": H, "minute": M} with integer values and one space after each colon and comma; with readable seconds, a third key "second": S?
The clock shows {"hour": 11, "minute": 35}
